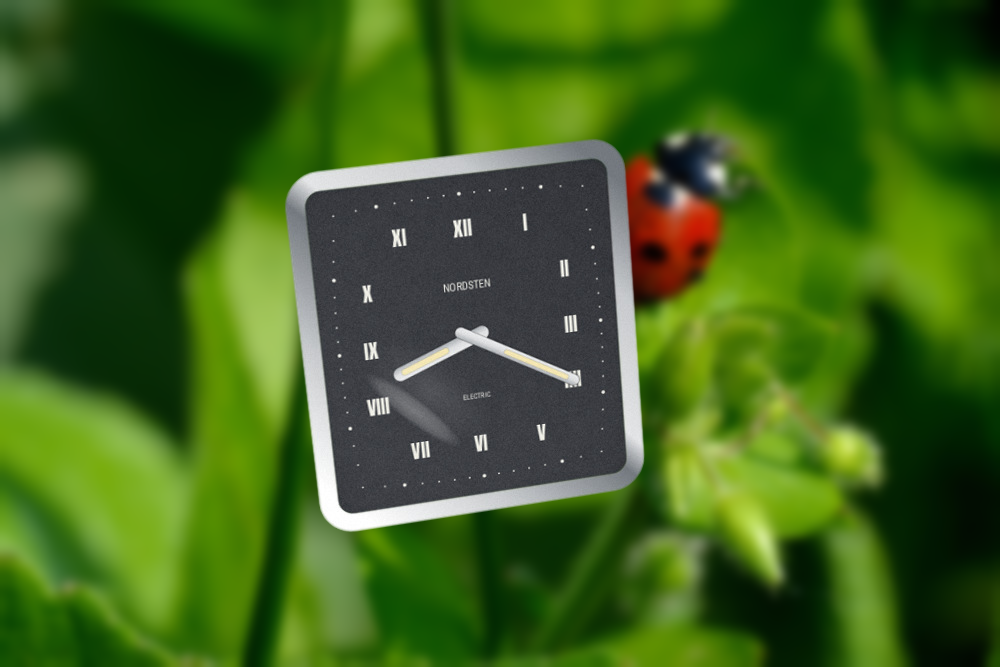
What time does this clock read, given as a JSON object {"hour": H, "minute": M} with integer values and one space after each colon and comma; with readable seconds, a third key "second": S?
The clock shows {"hour": 8, "minute": 20}
